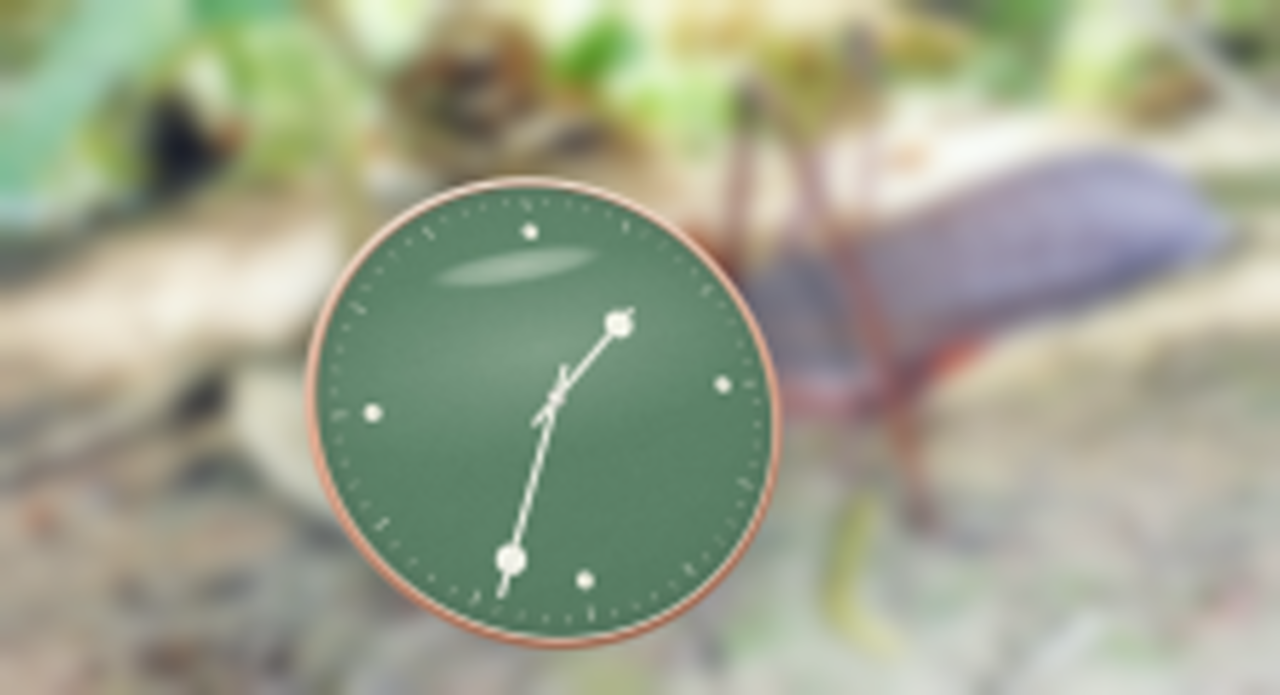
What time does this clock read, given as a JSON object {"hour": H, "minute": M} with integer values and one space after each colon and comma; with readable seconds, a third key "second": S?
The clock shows {"hour": 1, "minute": 34}
